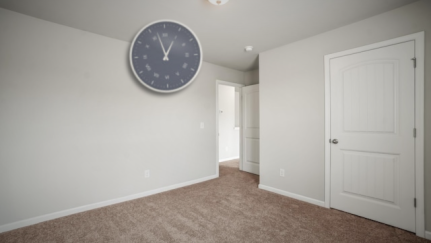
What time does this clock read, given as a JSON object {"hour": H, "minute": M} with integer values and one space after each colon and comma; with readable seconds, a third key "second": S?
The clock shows {"hour": 12, "minute": 57}
